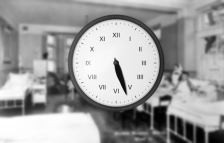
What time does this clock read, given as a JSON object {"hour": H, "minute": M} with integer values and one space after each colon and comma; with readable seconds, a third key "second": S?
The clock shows {"hour": 5, "minute": 27}
